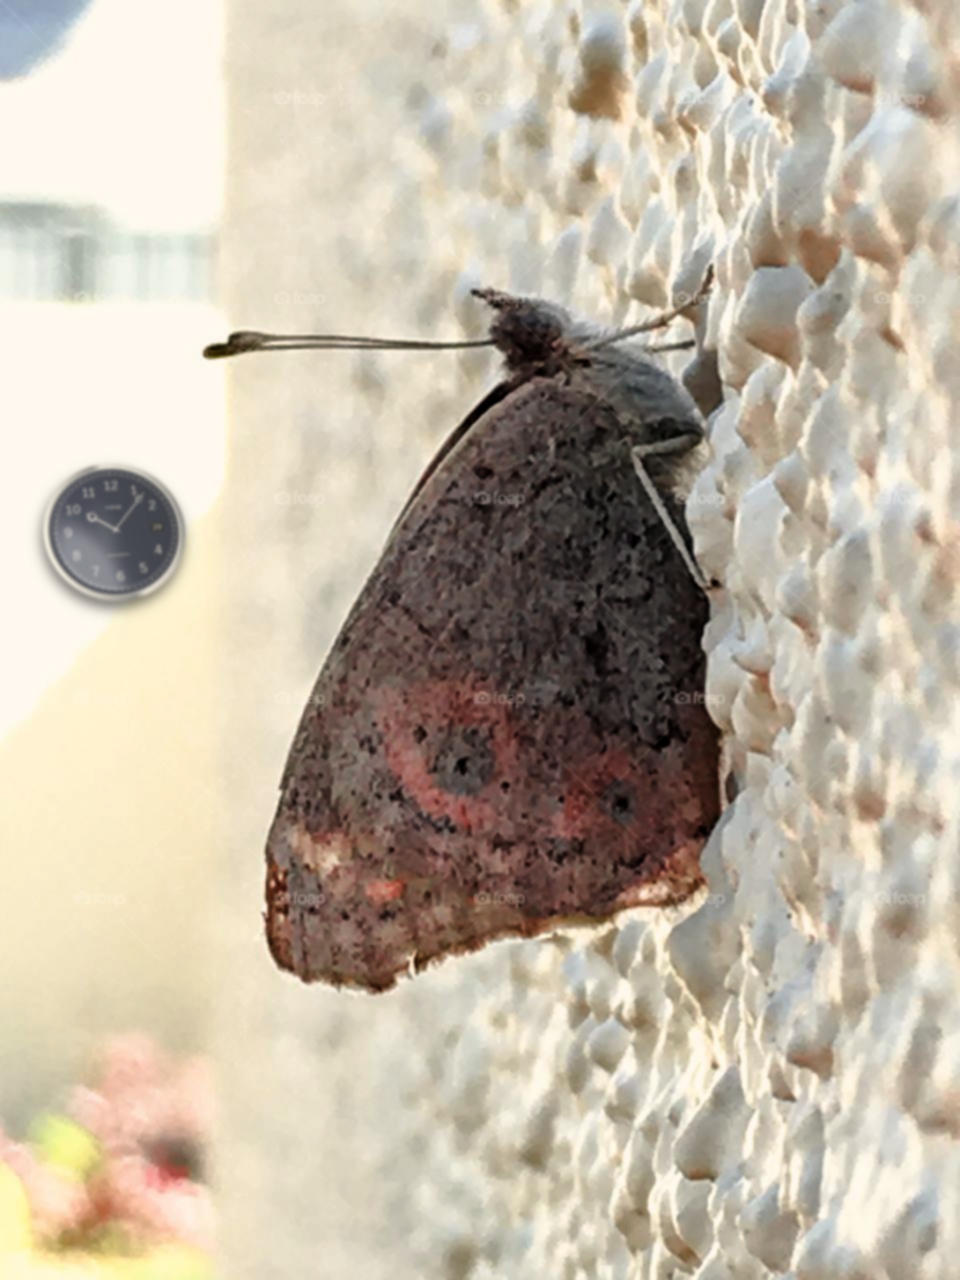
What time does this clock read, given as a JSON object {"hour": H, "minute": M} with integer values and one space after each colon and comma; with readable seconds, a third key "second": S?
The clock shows {"hour": 10, "minute": 7}
